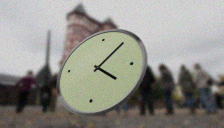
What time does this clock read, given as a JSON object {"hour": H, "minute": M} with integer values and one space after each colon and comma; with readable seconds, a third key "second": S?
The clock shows {"hour": 4, "minute": 7}
